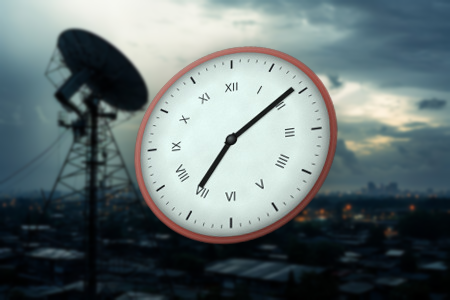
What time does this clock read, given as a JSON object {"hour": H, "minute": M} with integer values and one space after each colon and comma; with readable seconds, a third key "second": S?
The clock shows {"hour": 7, "minute": 9}
